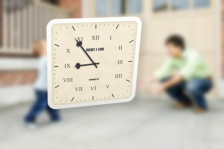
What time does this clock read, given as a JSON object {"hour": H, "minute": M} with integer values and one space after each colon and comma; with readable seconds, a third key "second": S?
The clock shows {"hour": 8, "minute": 54}
